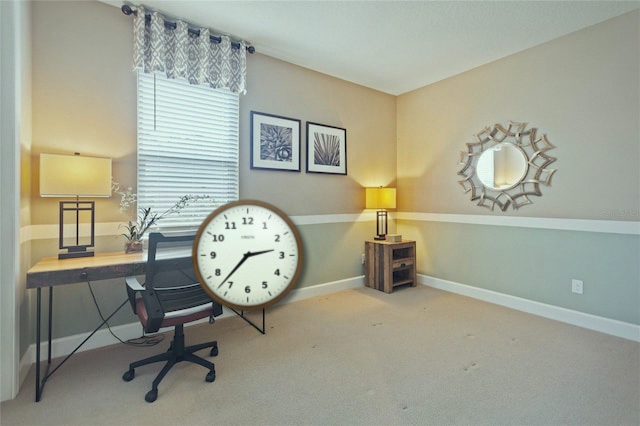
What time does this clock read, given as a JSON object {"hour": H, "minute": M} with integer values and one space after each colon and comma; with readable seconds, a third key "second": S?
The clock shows {"hour": 2, "minute": 37}
